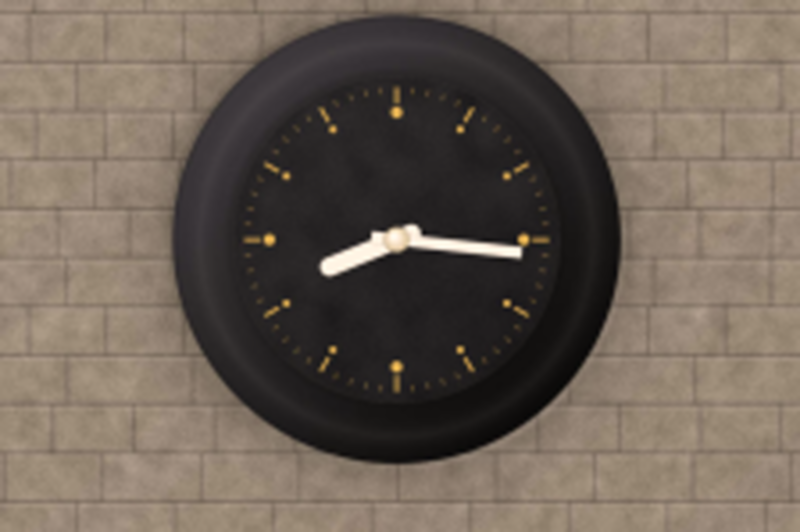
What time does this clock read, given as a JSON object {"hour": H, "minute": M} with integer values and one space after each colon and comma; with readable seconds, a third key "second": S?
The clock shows {"hour": 8, "minute": 16}
